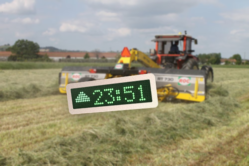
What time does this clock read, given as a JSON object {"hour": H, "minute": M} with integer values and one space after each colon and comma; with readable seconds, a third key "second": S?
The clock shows {"hour": 23, "minute": 51}
